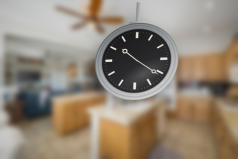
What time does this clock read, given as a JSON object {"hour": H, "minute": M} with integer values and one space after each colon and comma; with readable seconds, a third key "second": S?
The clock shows {"hour": 10, "minute": 21}
